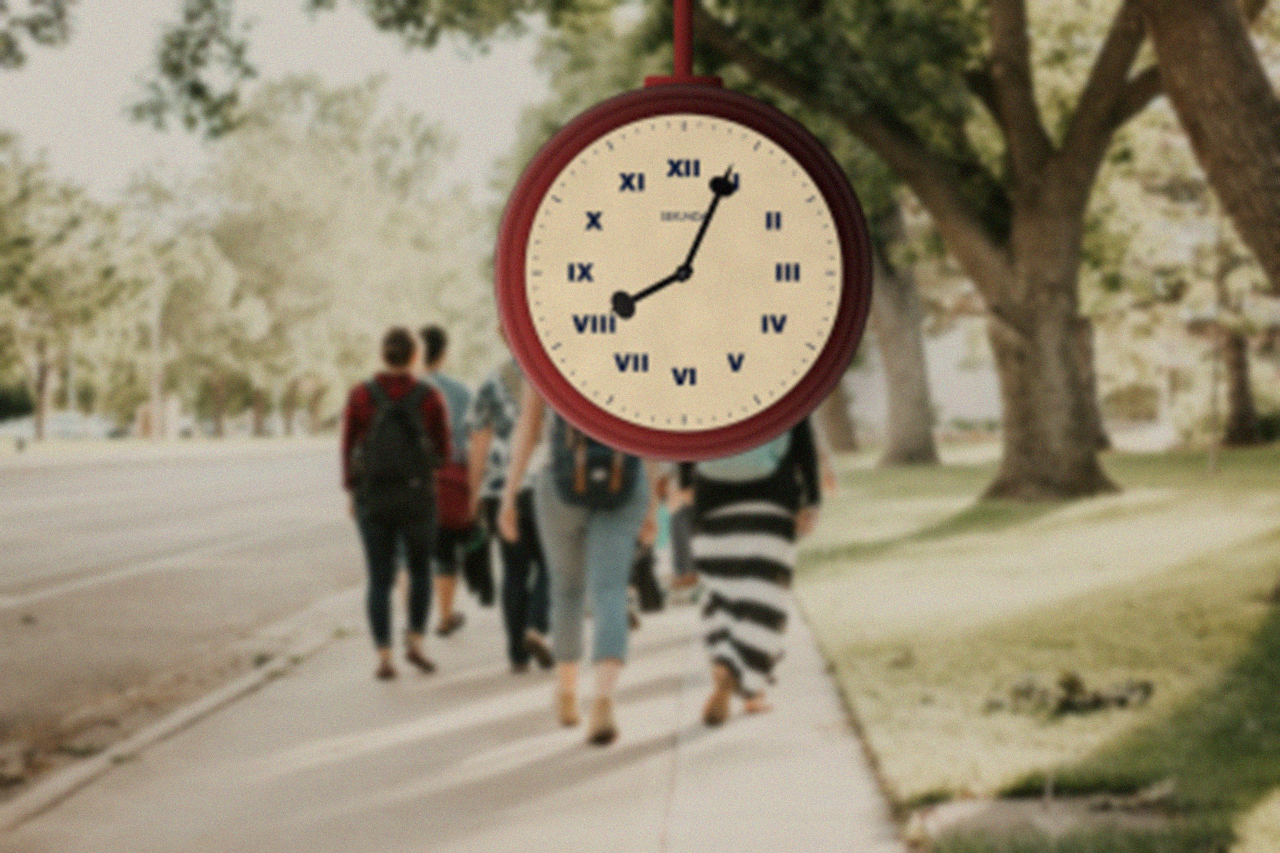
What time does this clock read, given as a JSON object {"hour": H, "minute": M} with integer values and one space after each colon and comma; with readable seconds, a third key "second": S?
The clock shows {"hour": 8, "minute": 4}
